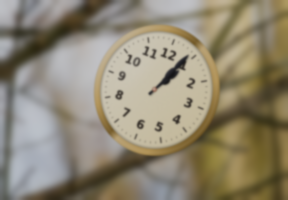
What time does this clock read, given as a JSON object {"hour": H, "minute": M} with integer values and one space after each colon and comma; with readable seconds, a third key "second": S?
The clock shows {"hour": 1, "minute": 4}
